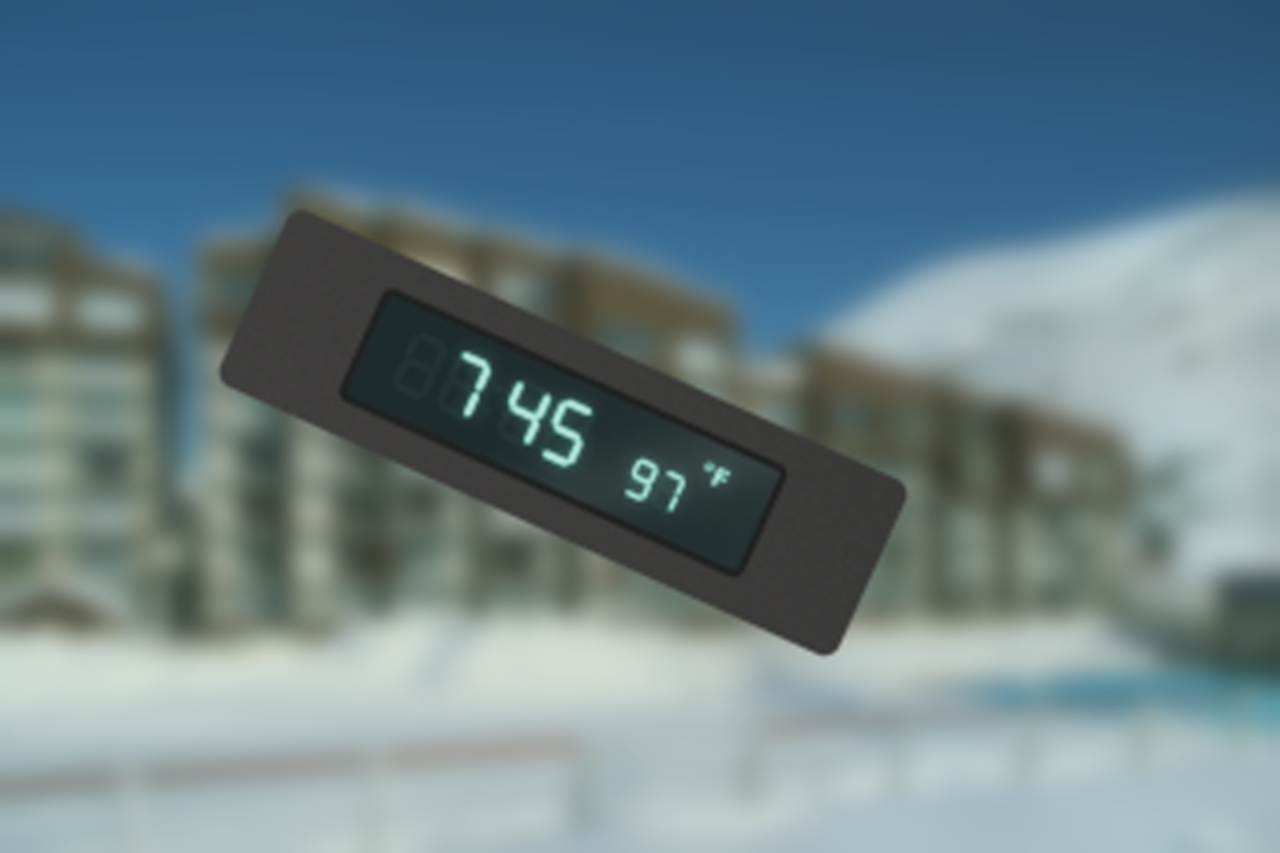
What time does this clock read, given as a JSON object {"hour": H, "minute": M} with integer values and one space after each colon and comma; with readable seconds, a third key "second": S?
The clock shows {"hour": 7, "minute": 45}
